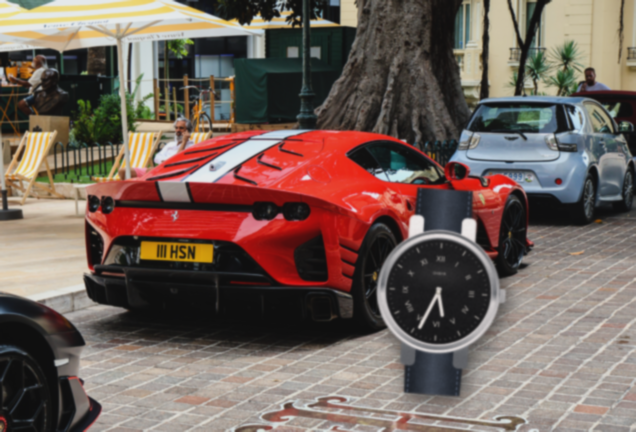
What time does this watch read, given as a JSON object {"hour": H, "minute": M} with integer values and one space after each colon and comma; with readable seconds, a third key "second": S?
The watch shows {"hour": 5, "minute": 34}
